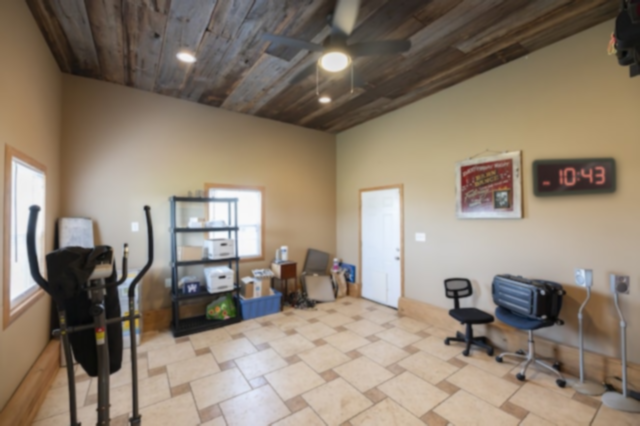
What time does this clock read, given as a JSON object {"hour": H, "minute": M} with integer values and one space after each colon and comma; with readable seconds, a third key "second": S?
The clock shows {"hour": 10, "minute": 43}
